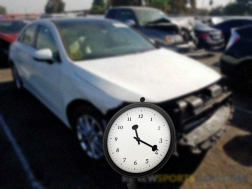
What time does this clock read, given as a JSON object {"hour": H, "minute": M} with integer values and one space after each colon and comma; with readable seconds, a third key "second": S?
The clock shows {"hour": 11, "minute": 19}
